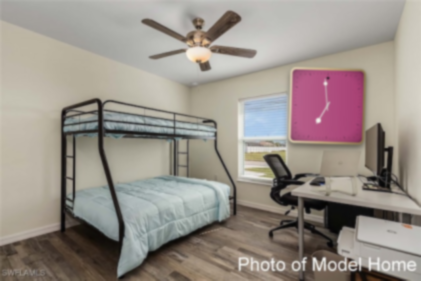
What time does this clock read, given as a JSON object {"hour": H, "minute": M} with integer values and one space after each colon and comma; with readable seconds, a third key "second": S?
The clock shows {"hour": 6, "minute": 59}
